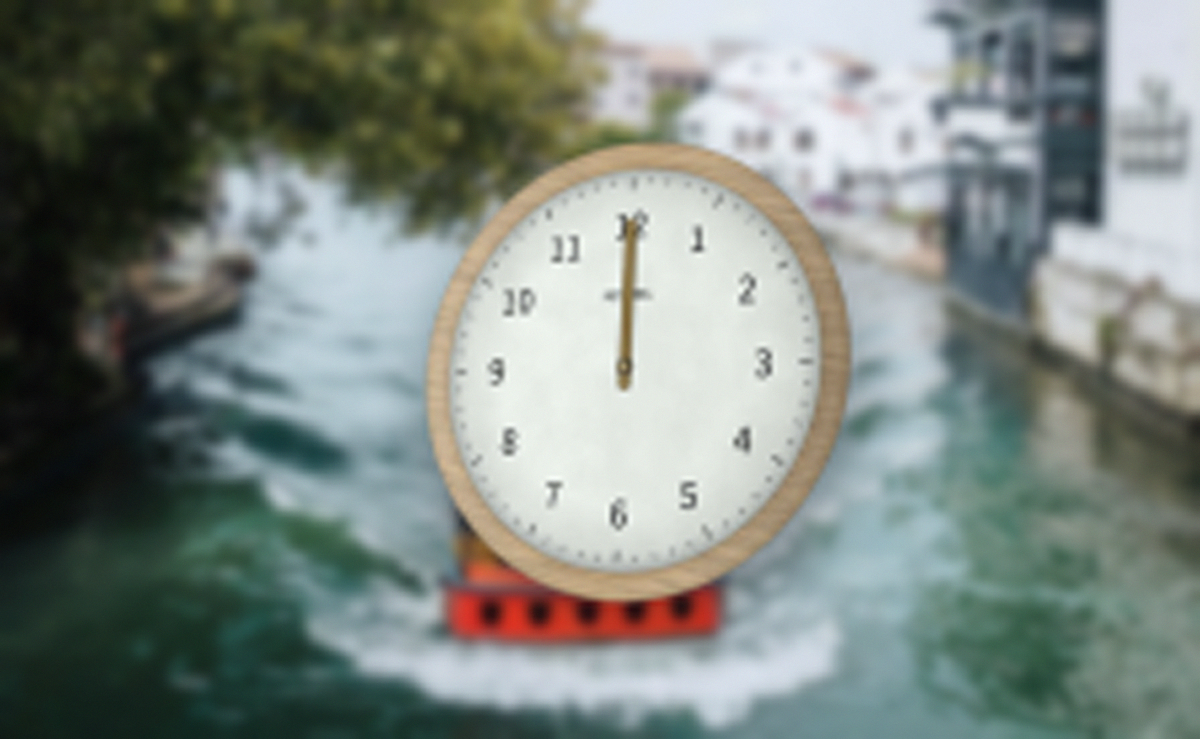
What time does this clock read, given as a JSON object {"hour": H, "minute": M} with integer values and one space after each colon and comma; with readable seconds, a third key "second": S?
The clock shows {"hour": 12, "minute": 0}
